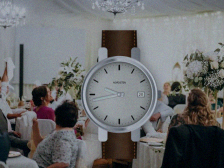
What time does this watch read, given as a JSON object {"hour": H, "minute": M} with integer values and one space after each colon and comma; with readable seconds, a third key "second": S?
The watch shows {"hour": 9, "minute": 43}
